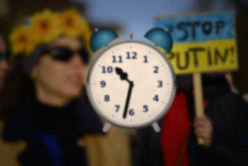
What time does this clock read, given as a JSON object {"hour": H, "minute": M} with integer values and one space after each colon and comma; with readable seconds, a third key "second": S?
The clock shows {"hour": 10, "minute": 32}
